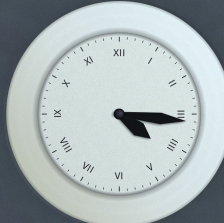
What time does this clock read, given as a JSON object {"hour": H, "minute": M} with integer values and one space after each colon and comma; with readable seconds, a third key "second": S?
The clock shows {"hour": 4, "minute": 16}
